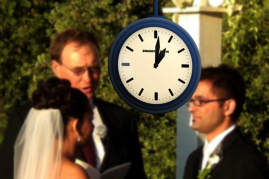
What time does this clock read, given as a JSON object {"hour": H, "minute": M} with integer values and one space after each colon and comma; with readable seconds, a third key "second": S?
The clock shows {"hour": 1, "minute": 1}
